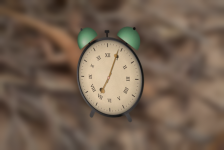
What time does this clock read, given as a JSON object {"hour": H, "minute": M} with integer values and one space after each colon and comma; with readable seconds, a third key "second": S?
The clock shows {"hour": 7, "minute": 4}
